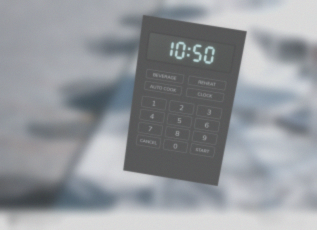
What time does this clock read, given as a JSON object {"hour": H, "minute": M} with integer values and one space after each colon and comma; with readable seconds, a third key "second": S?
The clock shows {"hour": 10, "minute": 50}
